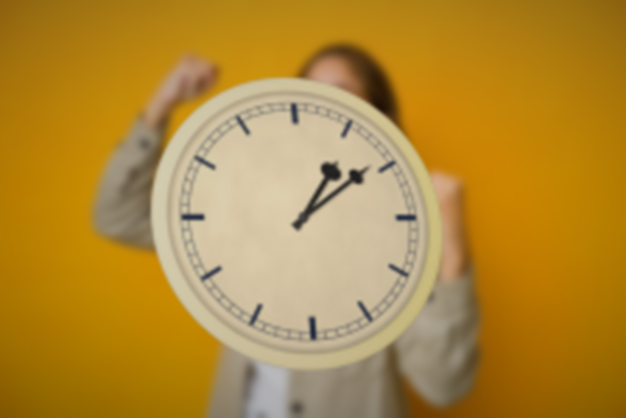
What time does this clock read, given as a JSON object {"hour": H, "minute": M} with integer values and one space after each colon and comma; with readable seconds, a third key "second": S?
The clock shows {"hour": 1, "minute": 9}
